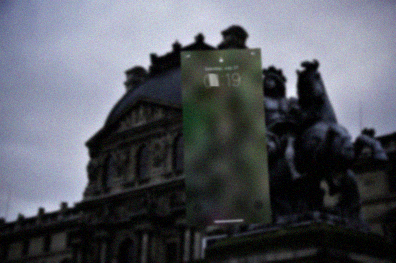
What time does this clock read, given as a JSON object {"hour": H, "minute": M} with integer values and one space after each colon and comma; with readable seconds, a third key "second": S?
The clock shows {"hour": 1, "minute": 19}
